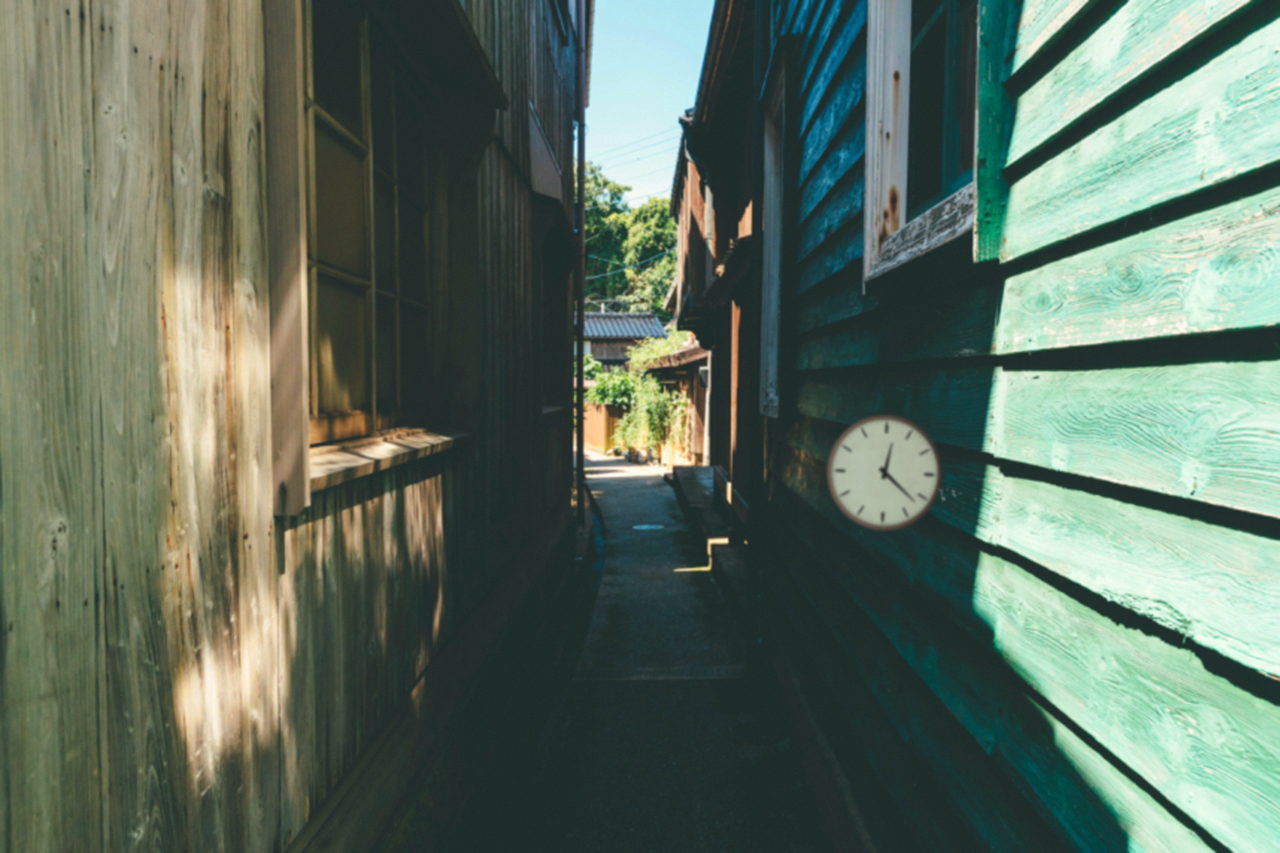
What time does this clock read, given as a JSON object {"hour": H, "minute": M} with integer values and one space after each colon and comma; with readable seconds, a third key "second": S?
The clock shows {"hour": 12, "minute": 22}
